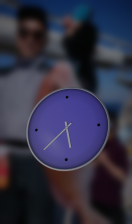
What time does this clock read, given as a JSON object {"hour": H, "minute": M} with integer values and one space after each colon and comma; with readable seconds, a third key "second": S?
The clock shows {"hour": 5, "minute": 38}
